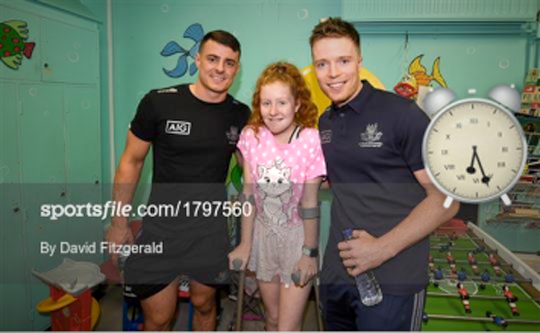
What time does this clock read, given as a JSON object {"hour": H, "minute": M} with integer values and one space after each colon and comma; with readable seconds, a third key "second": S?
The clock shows {"hour": 6, "minute": 27}
